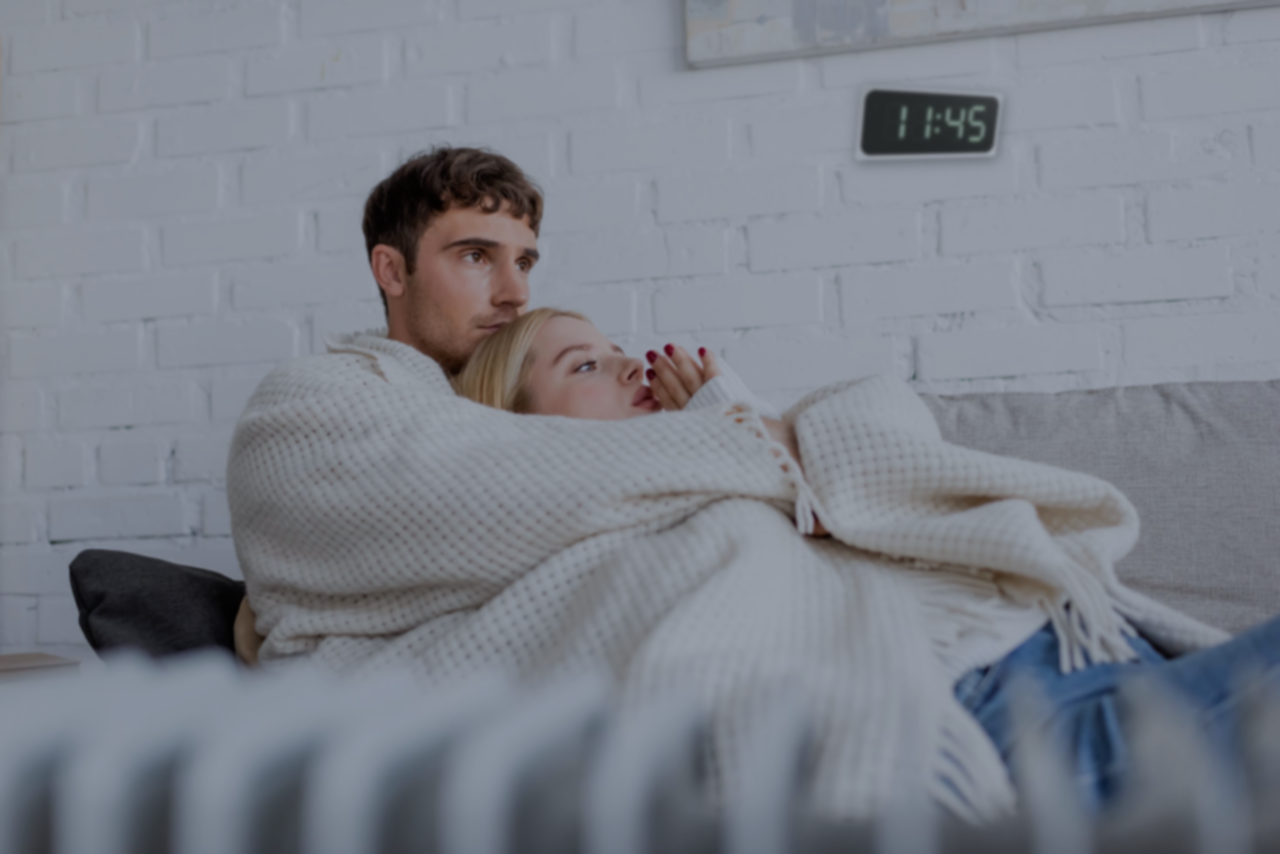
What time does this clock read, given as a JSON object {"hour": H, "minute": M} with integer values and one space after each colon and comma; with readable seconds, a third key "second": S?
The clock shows {"hour": 11, "minute": 45}
